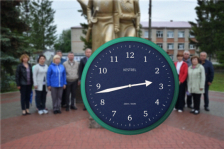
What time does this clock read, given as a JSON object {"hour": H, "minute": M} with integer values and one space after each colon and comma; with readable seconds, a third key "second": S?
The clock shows {"hour": 2, "minute": 43}
